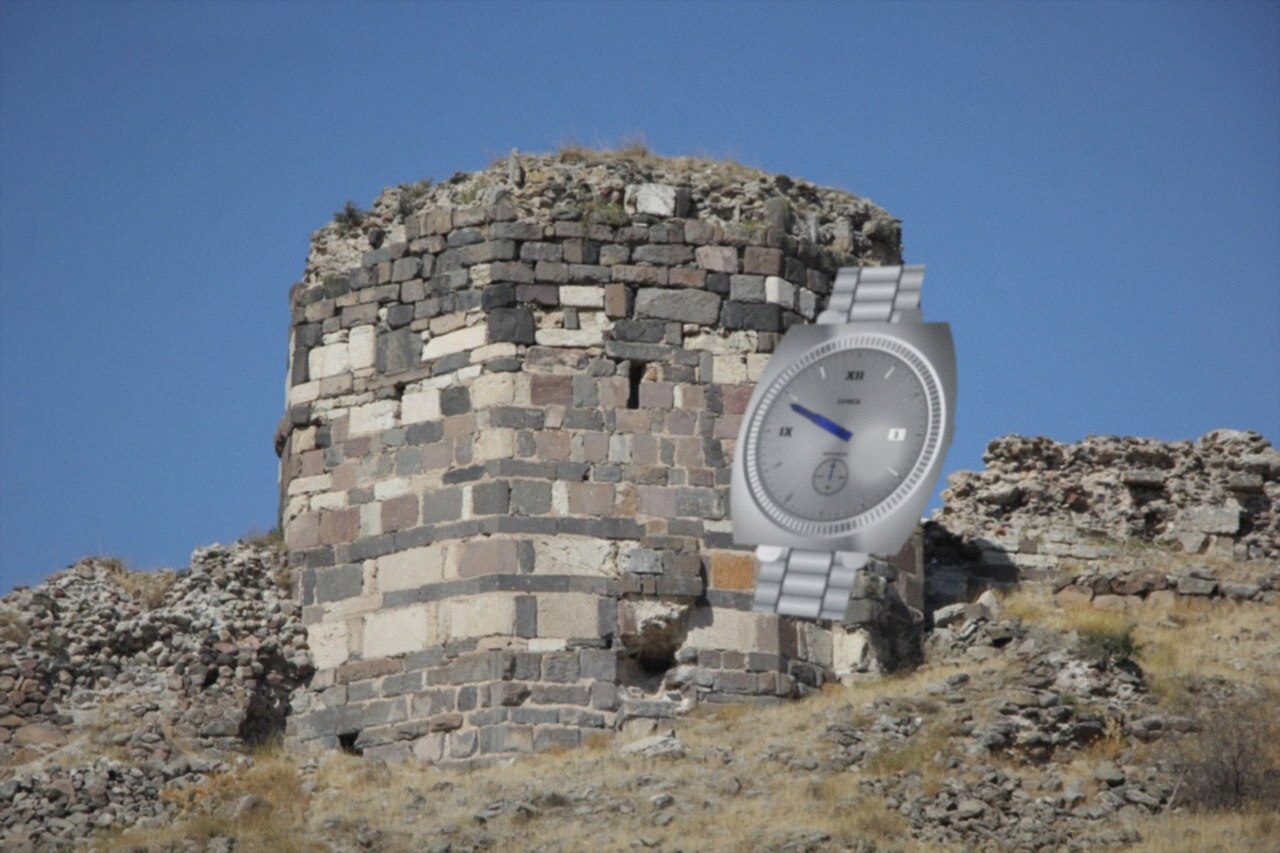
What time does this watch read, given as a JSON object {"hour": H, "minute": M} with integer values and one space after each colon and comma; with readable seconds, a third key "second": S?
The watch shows {"hour": 9, "minute": 49}
